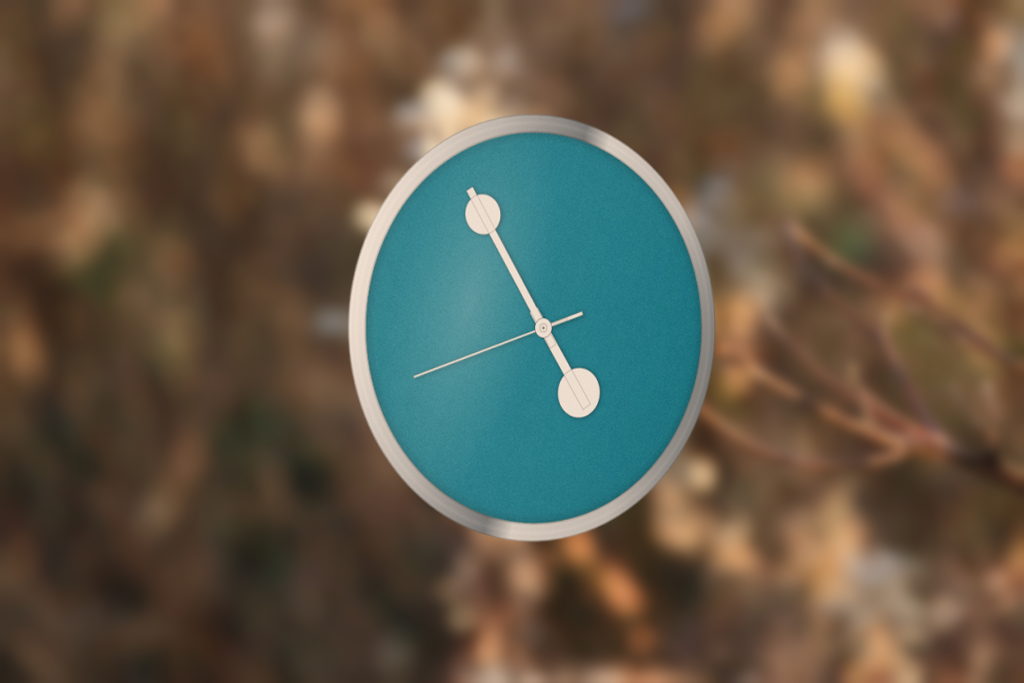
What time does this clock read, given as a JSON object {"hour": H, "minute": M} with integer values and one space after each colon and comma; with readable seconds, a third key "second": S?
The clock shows {"hour": 4, "minute": 54, "second": 42}
